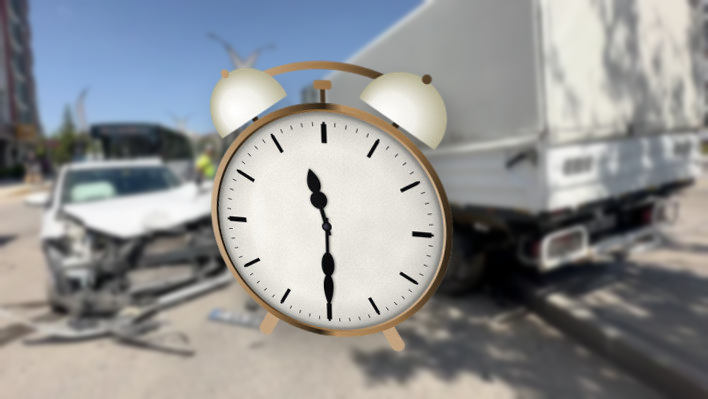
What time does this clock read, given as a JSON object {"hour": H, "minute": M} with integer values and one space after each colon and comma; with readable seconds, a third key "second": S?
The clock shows {"hour": 11, "minute": 30}
